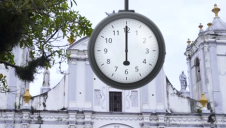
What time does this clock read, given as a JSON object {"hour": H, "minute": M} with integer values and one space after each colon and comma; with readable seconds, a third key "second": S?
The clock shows {"hour": 6, "minute": 0}
